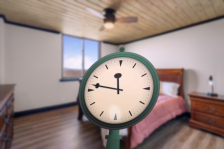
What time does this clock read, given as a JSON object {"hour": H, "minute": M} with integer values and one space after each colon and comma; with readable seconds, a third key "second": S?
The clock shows {"hour": 11, "minute": 47}
